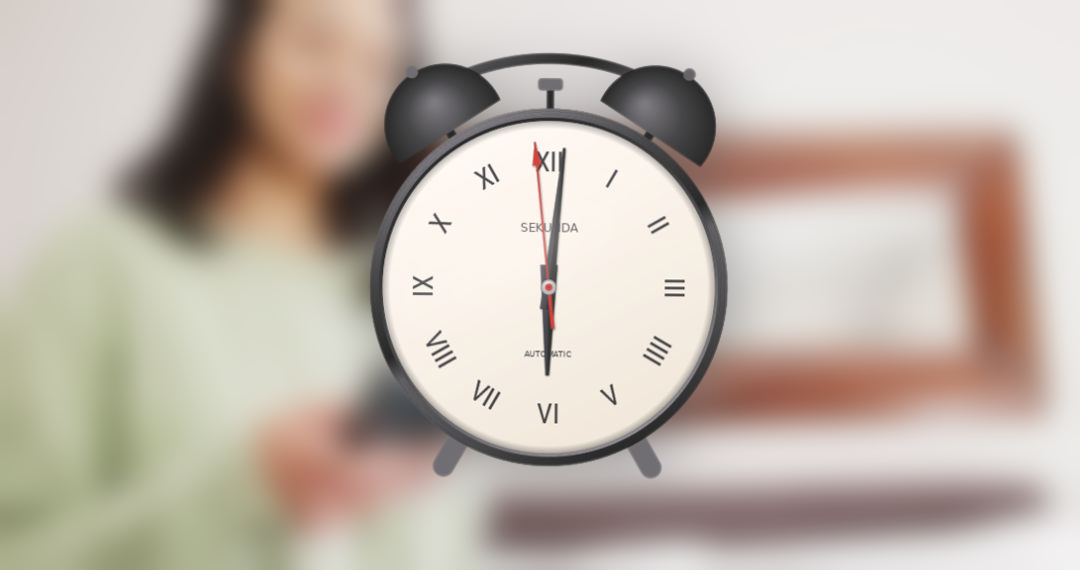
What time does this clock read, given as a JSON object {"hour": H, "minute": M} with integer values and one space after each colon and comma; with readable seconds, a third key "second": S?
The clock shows {"hour": 6, "minute": 0, "second": 59}
